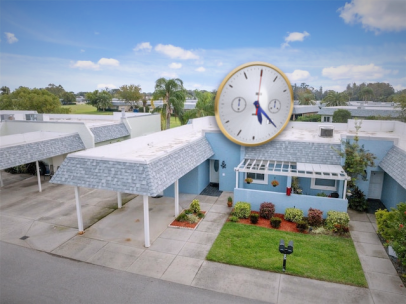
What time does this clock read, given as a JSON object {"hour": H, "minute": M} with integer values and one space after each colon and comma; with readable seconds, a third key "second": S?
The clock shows {"hour": 5, "minute": 22}
